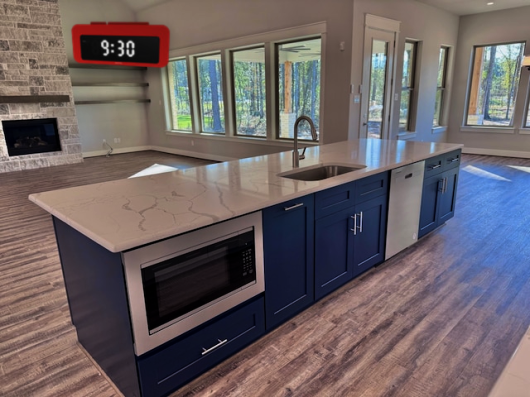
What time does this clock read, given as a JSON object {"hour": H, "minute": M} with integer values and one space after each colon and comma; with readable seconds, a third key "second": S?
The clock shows {"hour": 9, "minute": 30}
